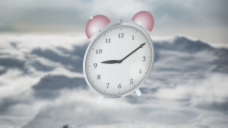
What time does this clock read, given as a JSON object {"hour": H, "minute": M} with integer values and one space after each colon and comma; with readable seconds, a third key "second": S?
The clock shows {"hour": 9, "minute": 10}
